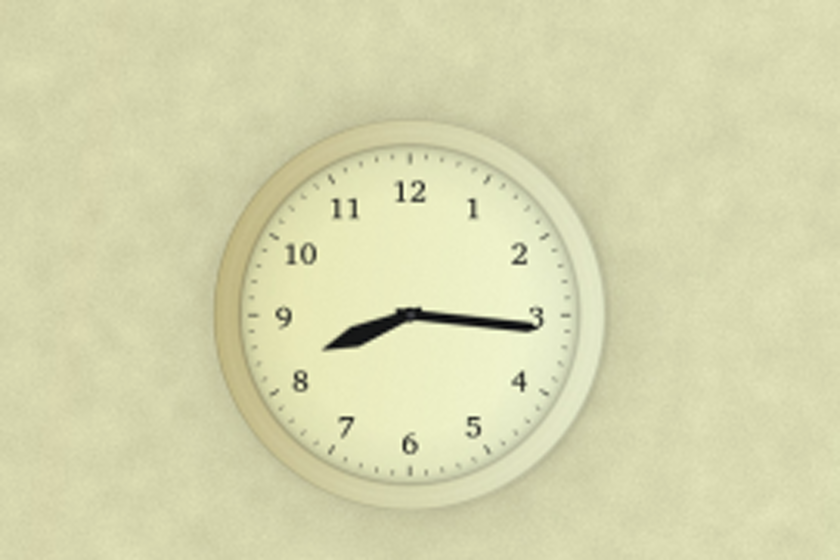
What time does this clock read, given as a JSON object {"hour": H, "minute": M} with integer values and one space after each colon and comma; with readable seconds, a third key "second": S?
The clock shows {"hour": 8, "minute": 16}
